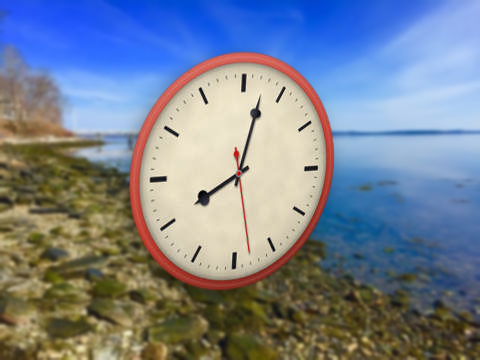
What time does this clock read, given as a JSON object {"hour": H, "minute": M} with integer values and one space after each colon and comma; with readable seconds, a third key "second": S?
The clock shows {"hour": 8, "minute": 2, "second": 28}
